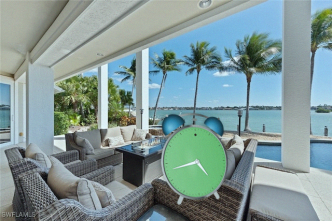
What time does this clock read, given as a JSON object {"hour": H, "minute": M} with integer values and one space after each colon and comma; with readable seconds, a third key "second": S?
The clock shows {"hour": 4, "minute": 43}
